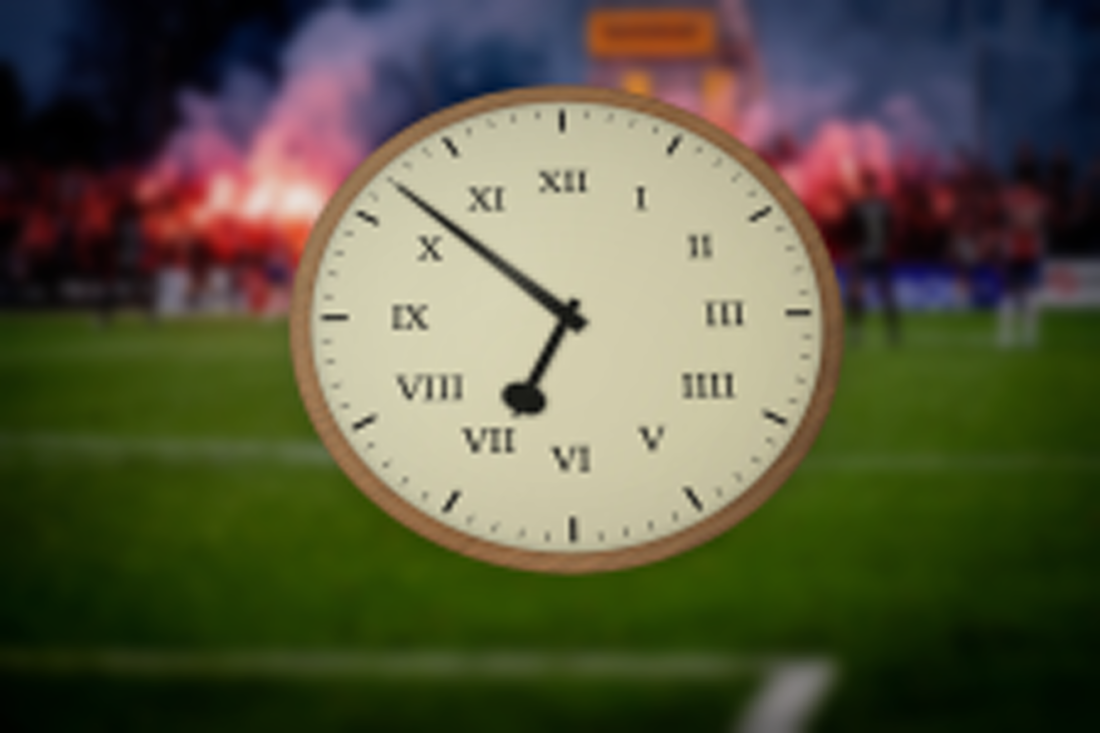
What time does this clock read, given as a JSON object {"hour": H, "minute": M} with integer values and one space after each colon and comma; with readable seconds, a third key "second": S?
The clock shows {"hour": 6, "minute": 52}
